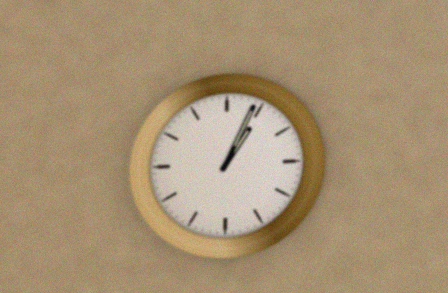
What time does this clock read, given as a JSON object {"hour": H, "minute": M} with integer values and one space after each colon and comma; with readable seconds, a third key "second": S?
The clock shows {"hour": 1, "minute": 4}
